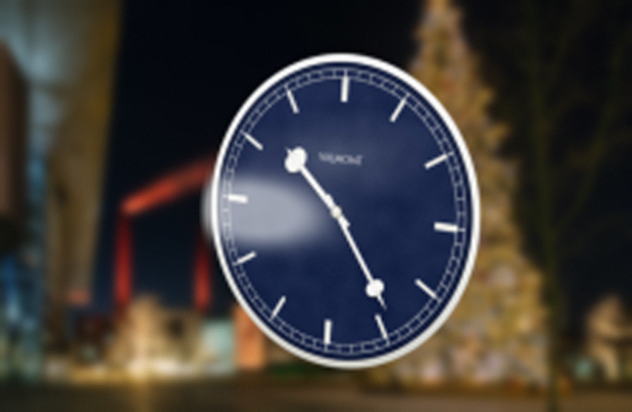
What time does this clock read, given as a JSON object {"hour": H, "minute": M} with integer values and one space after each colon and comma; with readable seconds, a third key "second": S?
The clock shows {"hour": 10, "minute": 24}
